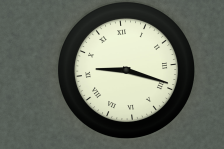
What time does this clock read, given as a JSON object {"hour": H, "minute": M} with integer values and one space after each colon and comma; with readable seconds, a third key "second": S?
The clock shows {"hour": 9, "minute": 19}
